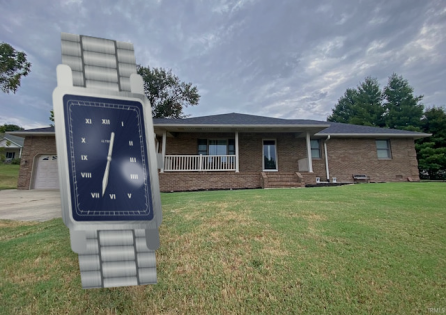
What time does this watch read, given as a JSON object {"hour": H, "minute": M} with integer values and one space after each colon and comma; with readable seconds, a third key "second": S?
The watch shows {"hour": 12, "minute": 33}
